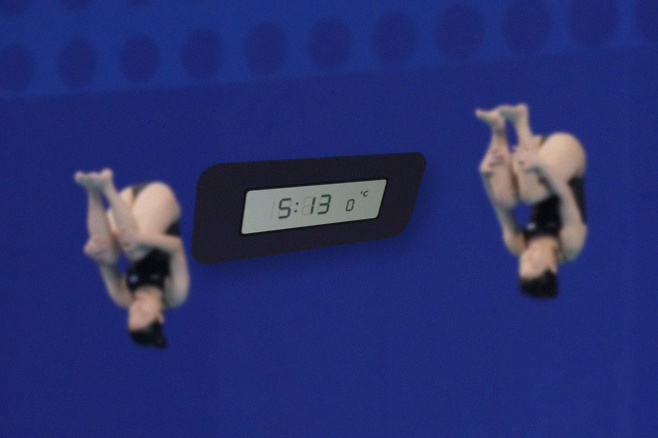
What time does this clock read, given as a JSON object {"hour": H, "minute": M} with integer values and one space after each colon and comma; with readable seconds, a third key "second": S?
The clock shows {"hour": 5, "minute": 13}
